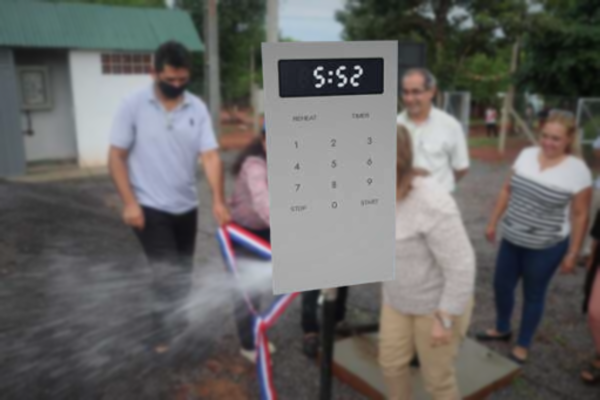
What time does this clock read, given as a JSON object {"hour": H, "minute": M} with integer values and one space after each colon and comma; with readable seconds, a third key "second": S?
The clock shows {"hour": 5, "minute": 52}
